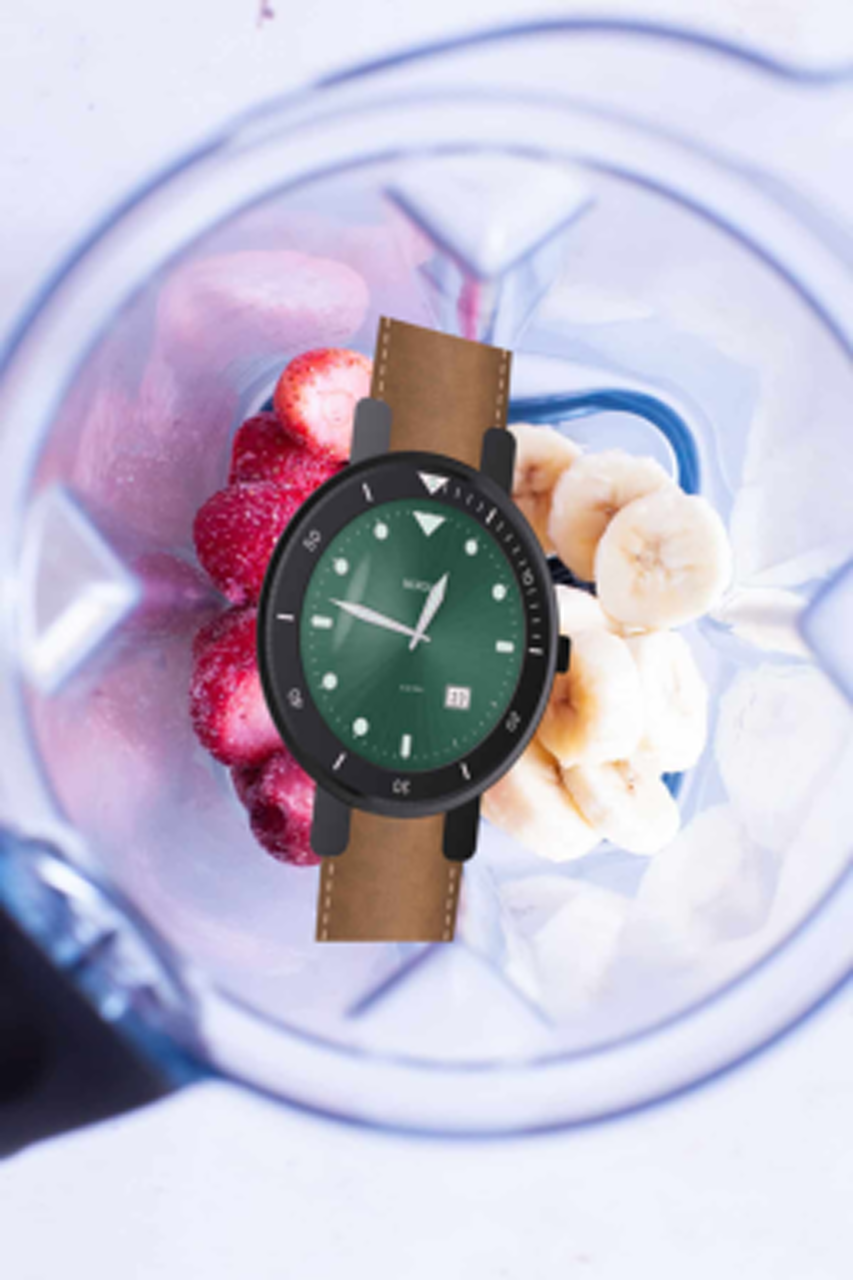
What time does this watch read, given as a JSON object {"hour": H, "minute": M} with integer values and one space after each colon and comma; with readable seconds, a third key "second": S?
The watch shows {"hour": 12, "minute": 47}
